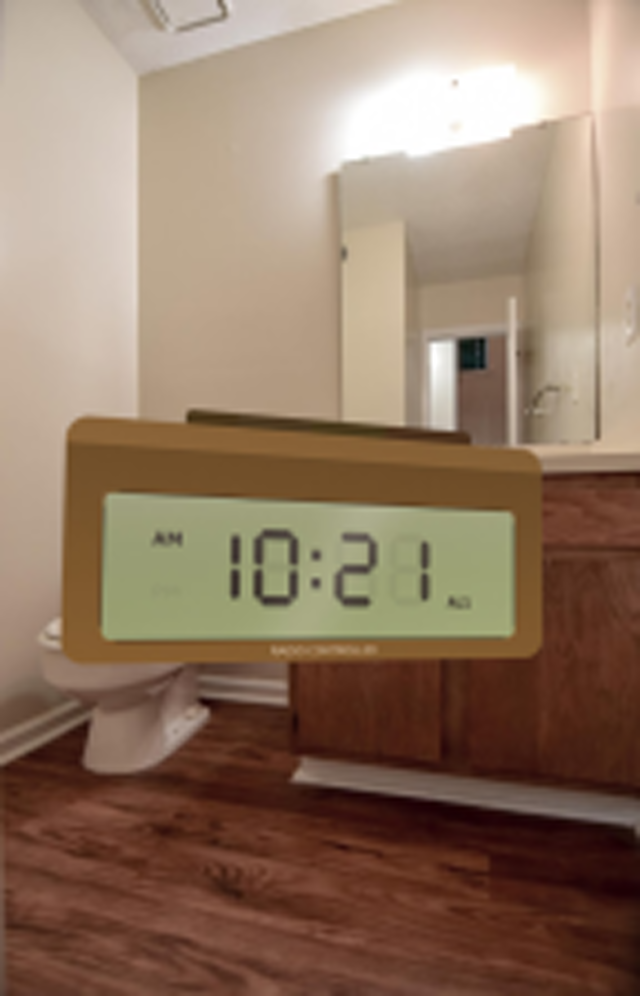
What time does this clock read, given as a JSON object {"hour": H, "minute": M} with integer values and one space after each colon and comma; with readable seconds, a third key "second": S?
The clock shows {"hour": 10, "minute": 21}
